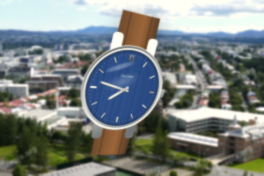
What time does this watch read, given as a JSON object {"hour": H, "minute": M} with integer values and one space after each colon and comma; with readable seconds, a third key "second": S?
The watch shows {"hour": 7, "minute": 47}
